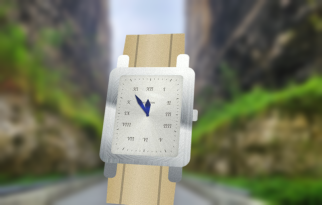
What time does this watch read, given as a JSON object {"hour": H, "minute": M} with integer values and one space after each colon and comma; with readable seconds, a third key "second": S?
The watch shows {"hour": 11, "minute": 54}
